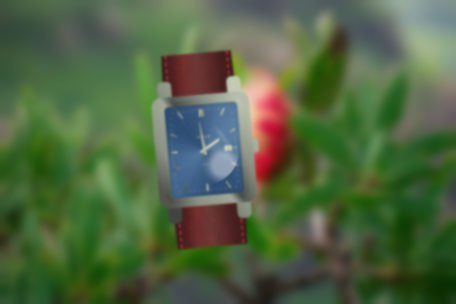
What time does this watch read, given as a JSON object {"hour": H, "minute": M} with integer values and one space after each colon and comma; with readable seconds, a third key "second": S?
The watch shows {"hour": 1, "minute": 59}
